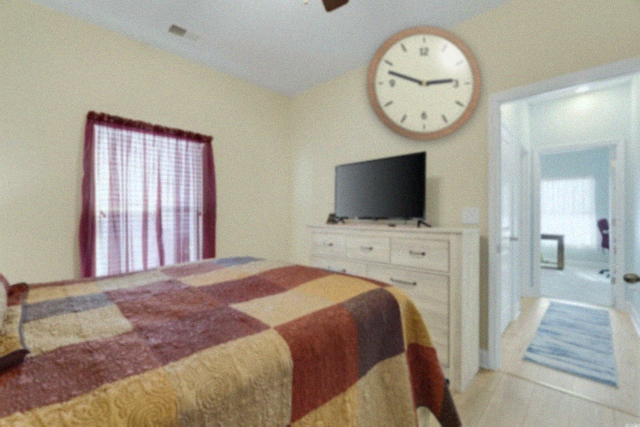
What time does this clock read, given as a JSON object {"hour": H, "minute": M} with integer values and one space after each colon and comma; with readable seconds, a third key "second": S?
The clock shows {"hour": 2, "minute": 48}
